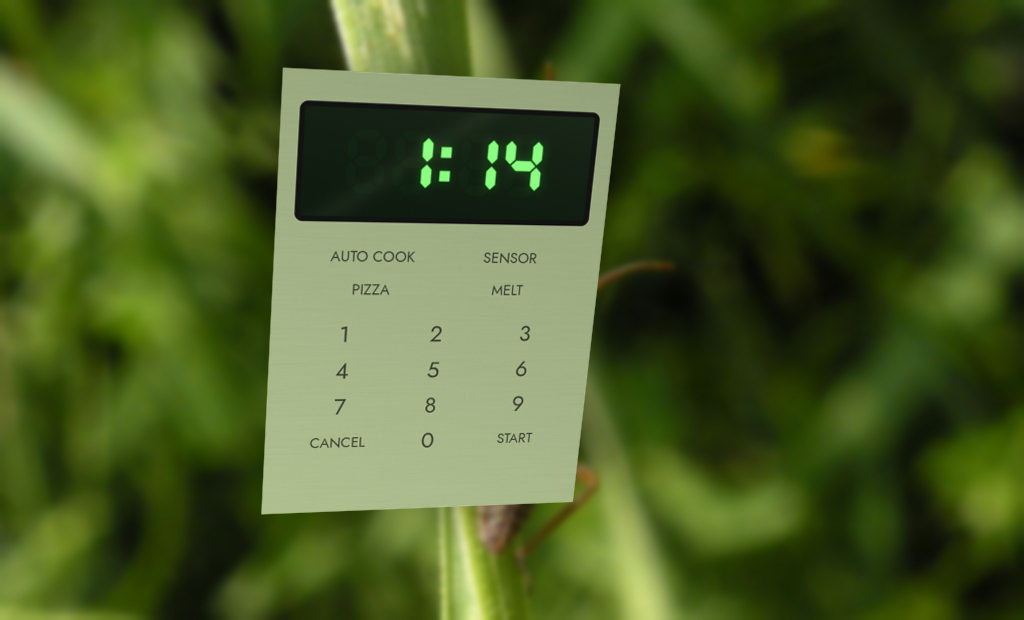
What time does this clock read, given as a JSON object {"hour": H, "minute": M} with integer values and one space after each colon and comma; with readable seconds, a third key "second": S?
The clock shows {"hour": 1, "minute": 14}
